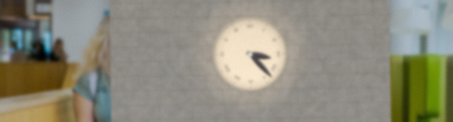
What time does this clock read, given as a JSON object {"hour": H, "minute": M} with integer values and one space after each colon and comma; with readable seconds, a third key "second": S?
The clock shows {"hour": 3, "minute": 23}
